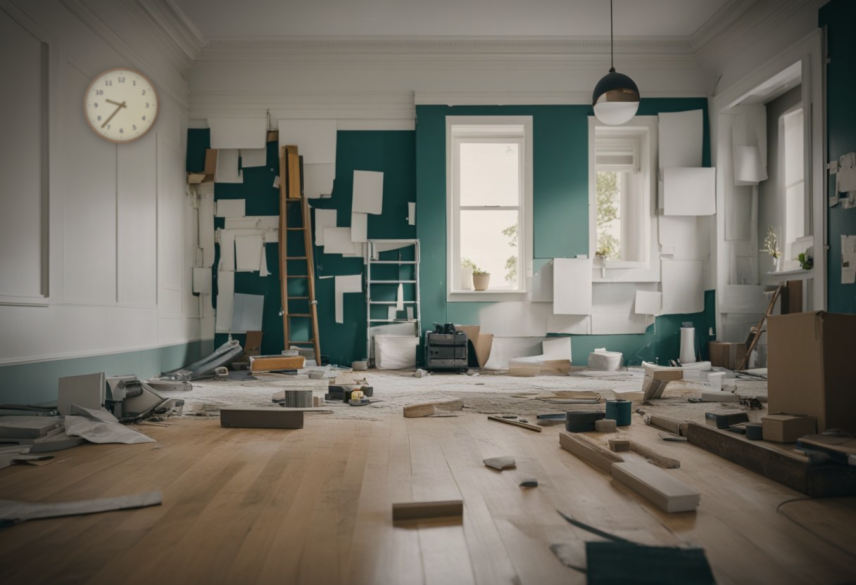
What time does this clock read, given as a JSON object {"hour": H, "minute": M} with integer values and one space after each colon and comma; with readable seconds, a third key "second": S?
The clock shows {"hour": 9, "minute": 37}
